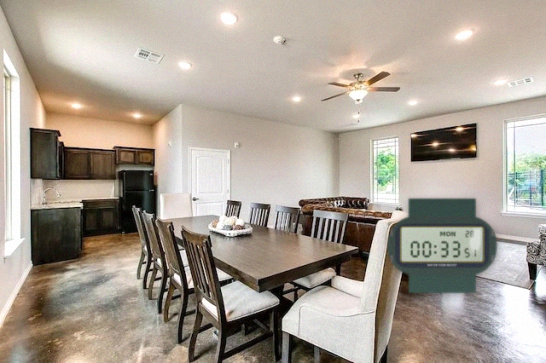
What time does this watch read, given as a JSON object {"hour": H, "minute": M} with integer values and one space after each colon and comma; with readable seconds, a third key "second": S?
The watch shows {"hour": 0, "minute": 33, "second": 51}
